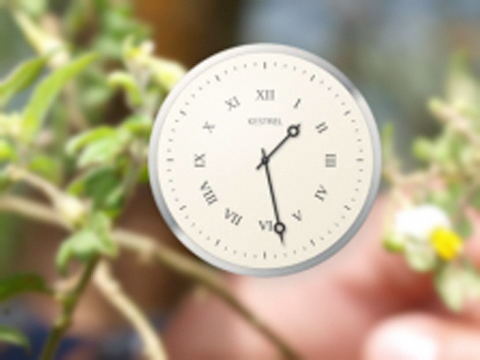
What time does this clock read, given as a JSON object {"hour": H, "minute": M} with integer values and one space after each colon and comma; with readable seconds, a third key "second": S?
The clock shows {"hour": 1, "minute": 28}
